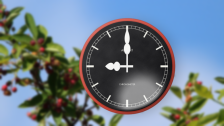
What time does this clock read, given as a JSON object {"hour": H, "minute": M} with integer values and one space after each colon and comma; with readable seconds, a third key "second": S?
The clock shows {"hour": 9, "minute": 0}
